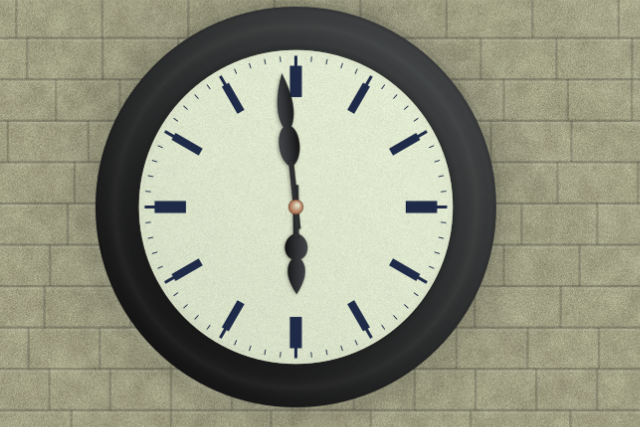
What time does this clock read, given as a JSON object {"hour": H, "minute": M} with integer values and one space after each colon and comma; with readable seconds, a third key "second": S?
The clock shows {"hour": 5, "minute": 59}
